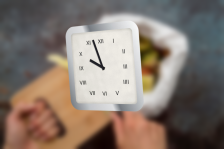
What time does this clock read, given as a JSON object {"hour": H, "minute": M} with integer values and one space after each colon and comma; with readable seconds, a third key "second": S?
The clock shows {"hour": 9, "minute": 57}
